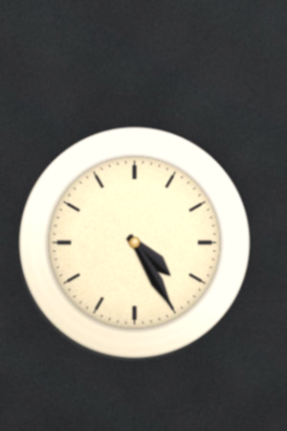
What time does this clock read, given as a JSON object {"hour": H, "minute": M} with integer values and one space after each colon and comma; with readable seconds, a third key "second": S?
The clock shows {"hour": 4, "minute": 25}
